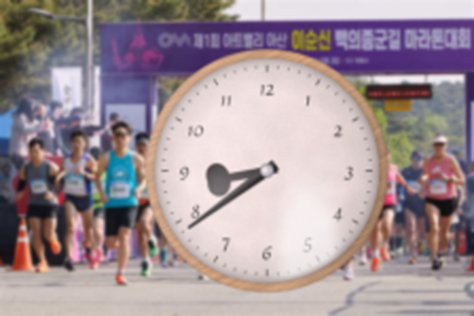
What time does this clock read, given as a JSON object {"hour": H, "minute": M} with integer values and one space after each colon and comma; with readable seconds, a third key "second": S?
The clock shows {"hour": 8, "minute": 39}
